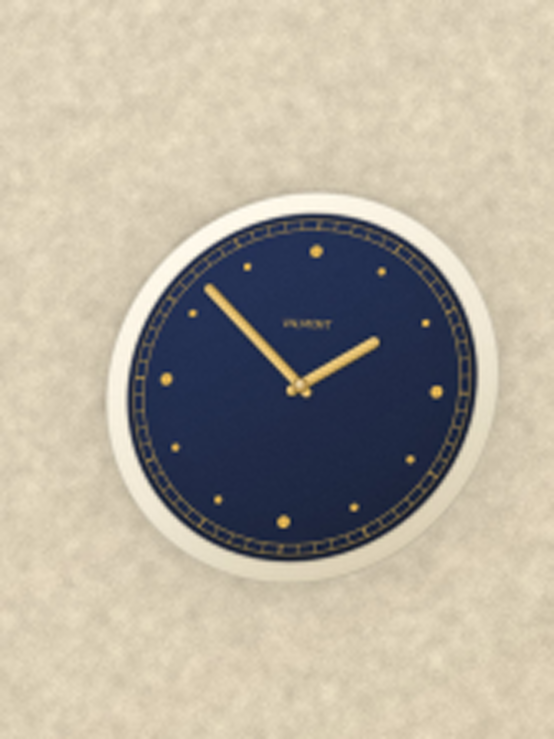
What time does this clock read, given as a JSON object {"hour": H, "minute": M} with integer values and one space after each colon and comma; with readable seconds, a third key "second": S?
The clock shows {"hour": 1, "minute": 52}
